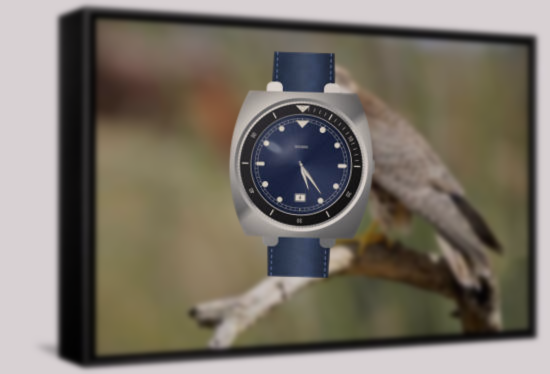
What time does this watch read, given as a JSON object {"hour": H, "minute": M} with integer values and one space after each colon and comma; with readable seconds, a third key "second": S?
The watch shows {"hour": 5, "minute": 24}
